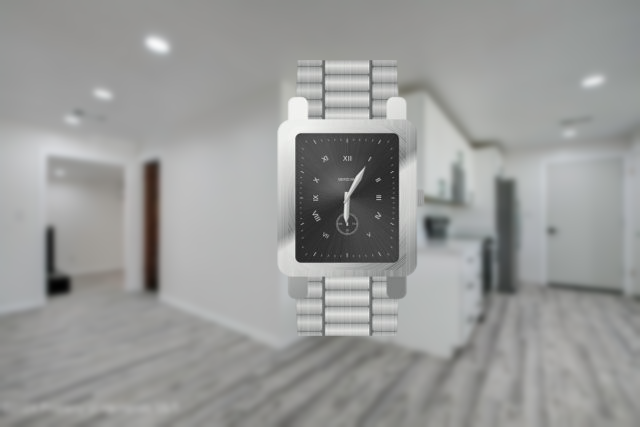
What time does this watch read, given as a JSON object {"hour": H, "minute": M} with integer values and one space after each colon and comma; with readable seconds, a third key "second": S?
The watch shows {"hour": 6, "minute": 5}
